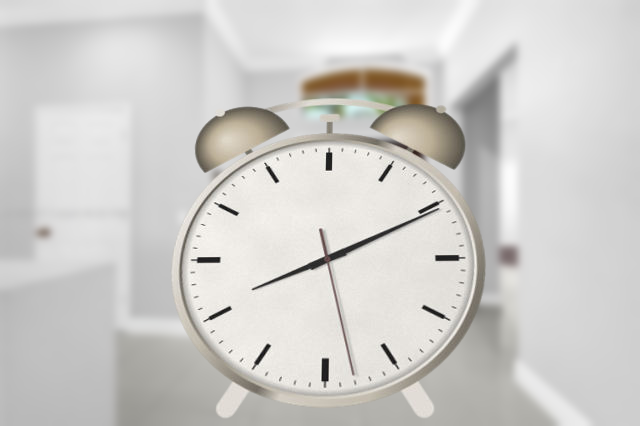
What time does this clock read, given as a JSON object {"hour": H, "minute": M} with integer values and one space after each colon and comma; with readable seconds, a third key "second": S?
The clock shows {"hour": 8, "minute": 10, "second": 28}
